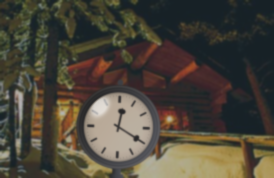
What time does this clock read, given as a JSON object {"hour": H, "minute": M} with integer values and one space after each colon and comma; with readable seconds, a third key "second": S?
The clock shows {"hour": 12, "minute": 20}
